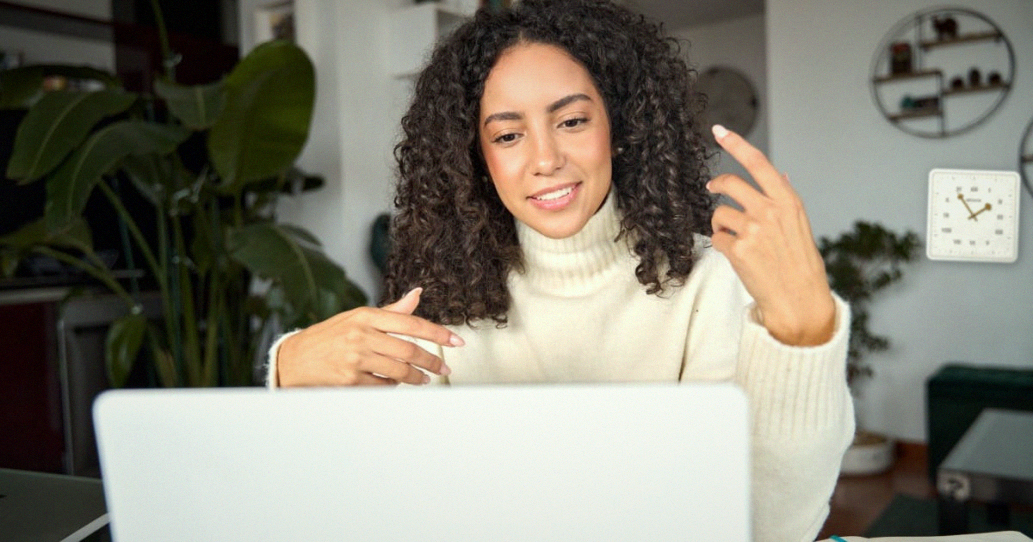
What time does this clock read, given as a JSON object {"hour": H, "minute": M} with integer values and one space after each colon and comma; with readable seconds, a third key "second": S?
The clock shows {"hour": 1, "minute": 54}
